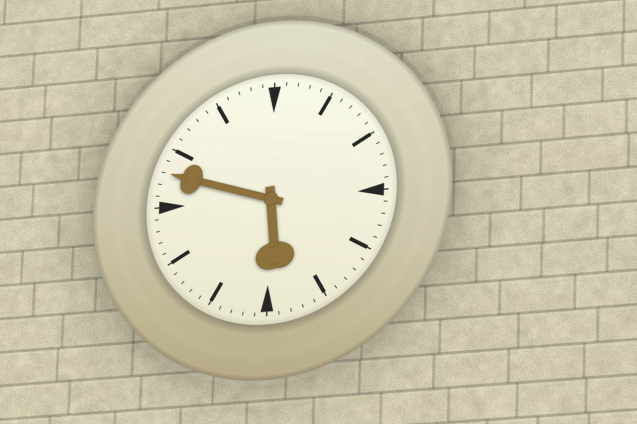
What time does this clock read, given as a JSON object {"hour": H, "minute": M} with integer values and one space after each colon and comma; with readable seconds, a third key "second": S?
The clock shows {"hour": 5, "minute": 48}
